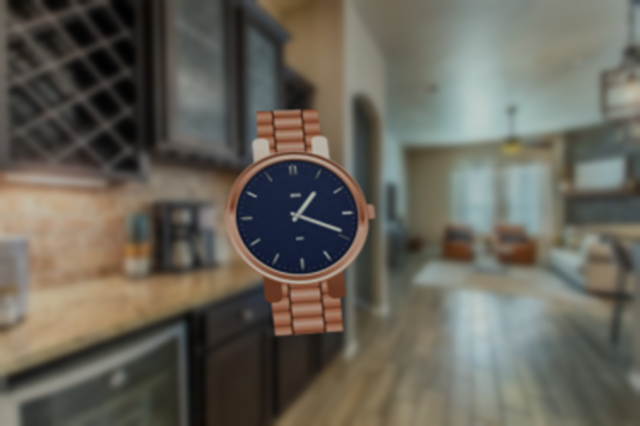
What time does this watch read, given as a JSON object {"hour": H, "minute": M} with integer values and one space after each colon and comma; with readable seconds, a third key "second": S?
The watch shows {"hour": 1, "minute": 19}
